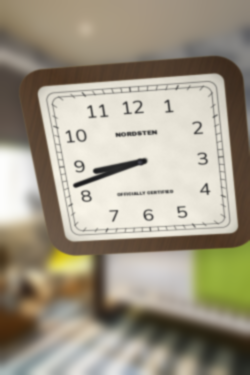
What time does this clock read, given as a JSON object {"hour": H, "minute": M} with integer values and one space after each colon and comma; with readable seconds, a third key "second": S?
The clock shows {"hour": 8, "minute": 42}
